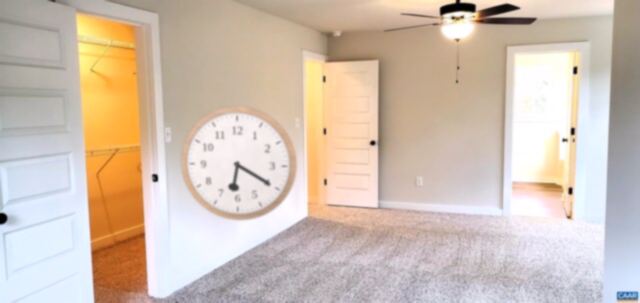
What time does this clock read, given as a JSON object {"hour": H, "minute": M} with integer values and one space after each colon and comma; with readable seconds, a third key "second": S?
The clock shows {"hour": 6, "minute": 20}
